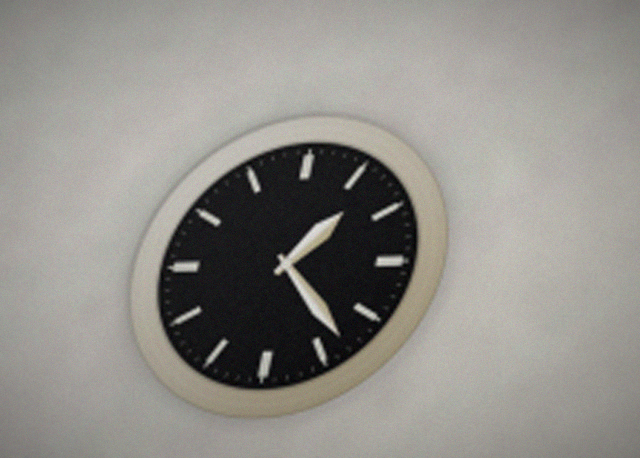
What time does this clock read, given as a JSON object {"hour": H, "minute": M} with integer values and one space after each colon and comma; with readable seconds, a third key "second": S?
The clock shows {"hour": 1, "minute": 23}
